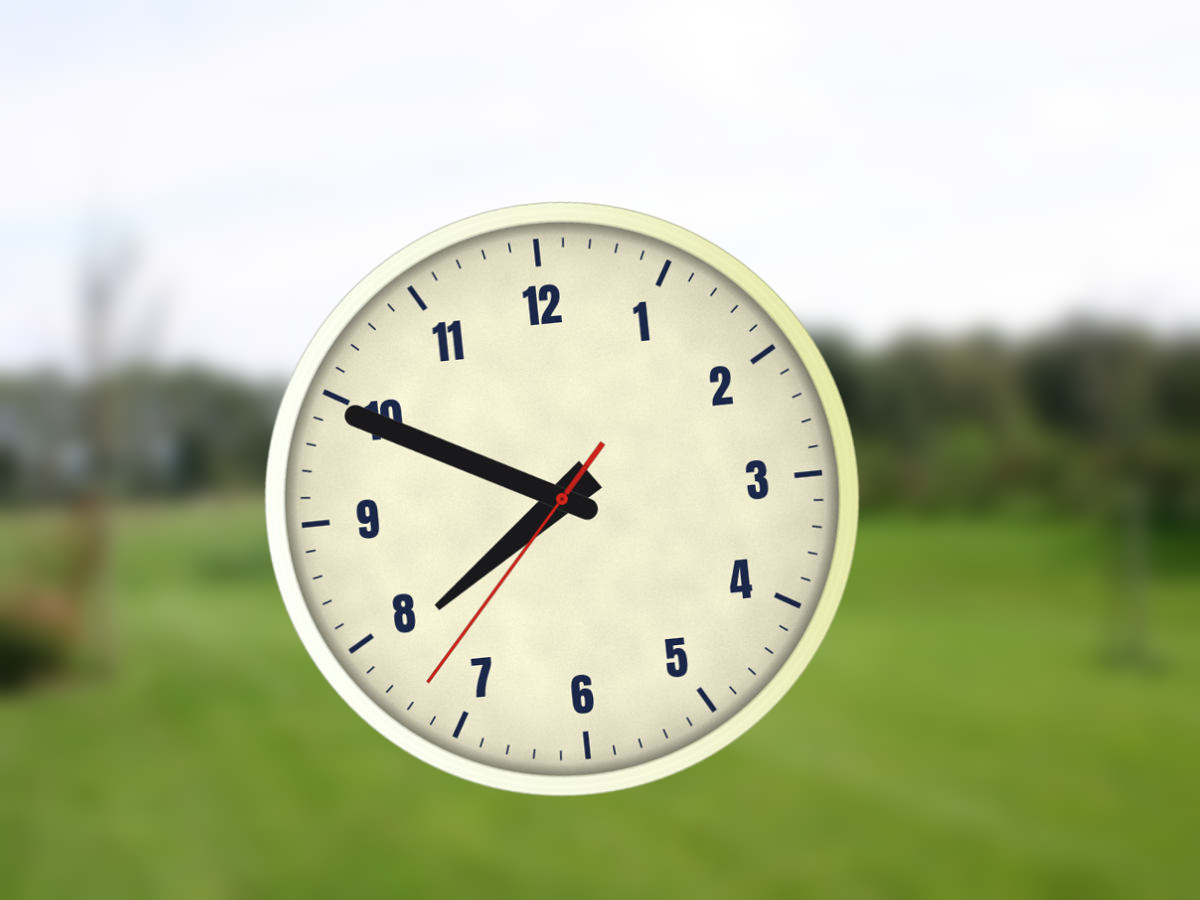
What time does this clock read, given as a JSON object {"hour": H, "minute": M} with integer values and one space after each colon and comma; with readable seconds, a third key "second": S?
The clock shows {"hour": 7, "minute": 49, "second": 37}
